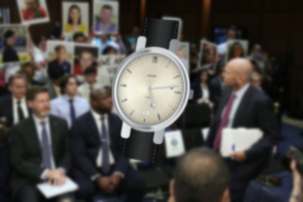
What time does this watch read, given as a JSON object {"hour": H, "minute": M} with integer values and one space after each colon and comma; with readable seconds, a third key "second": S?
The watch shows {"hour": 5, "minute": 13}
